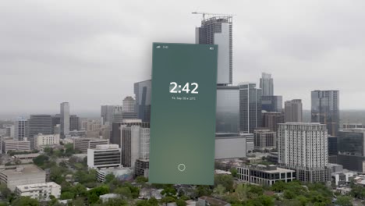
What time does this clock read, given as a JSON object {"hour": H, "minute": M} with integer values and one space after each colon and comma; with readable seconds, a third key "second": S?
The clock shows {"hour": 2, "minute": 42}
